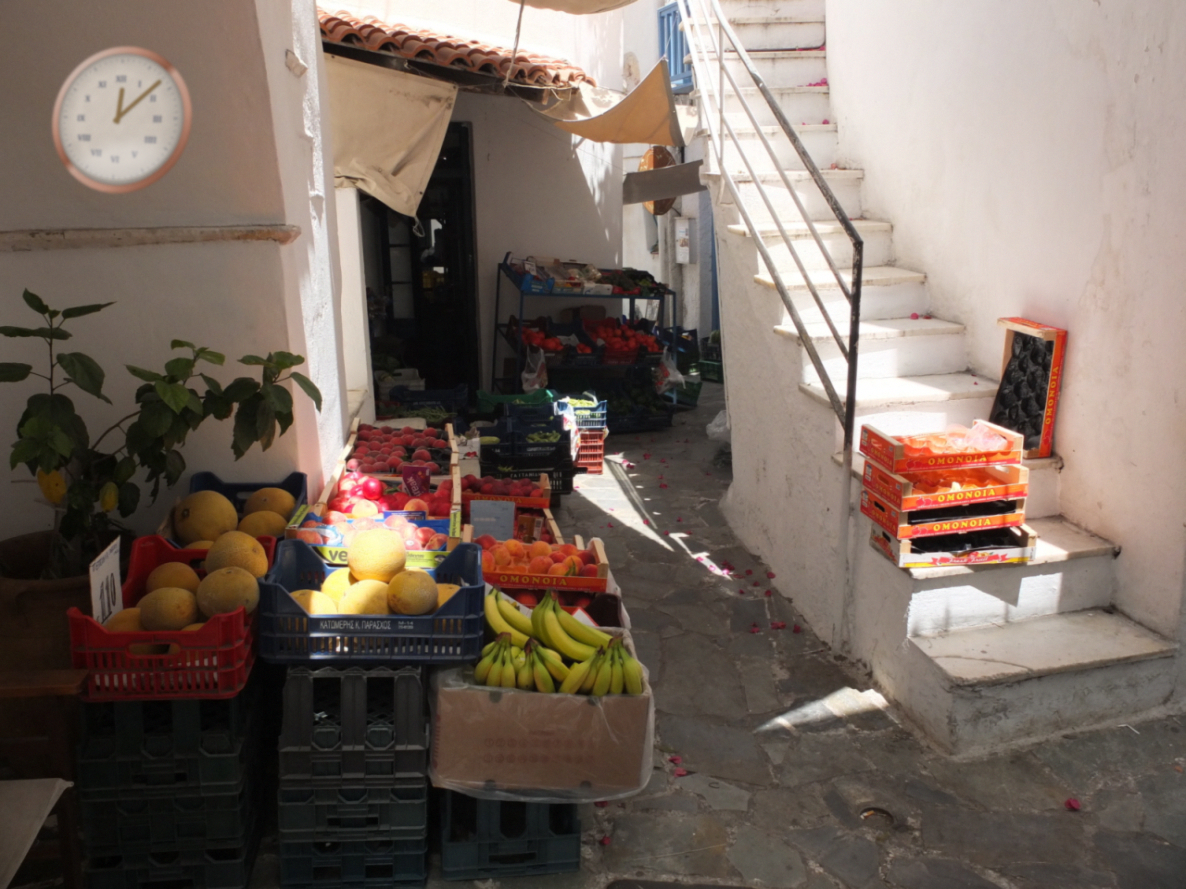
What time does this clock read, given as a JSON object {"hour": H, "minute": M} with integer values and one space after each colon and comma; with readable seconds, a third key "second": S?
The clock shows {"hour": 12, "minute": 8}
